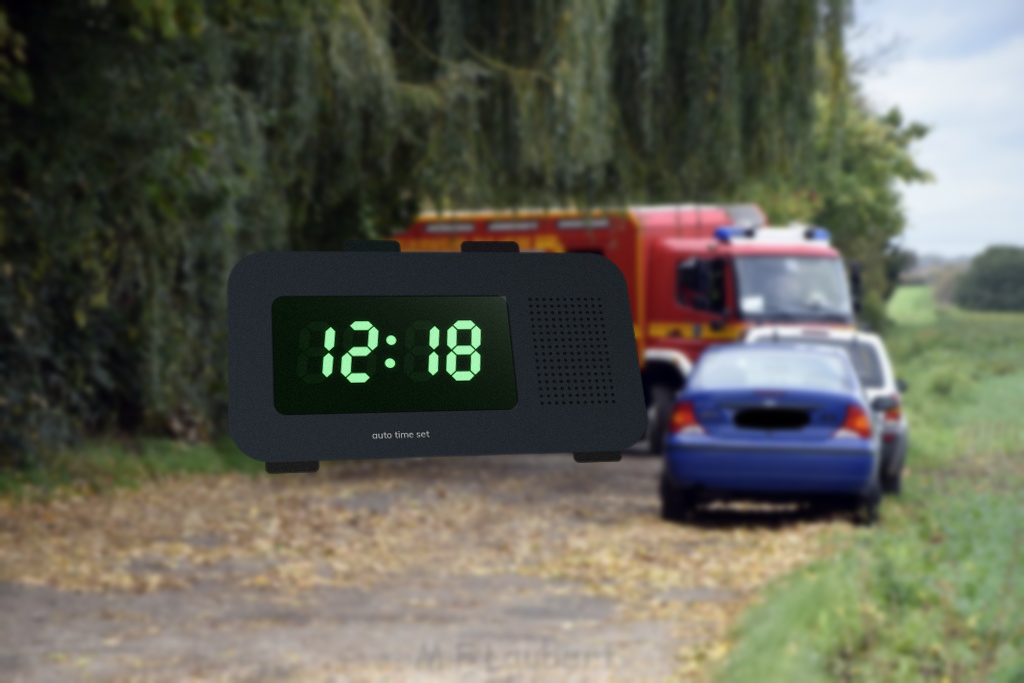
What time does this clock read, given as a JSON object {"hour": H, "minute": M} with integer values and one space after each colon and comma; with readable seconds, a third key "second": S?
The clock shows {"hour": 12, "minute": 18}
